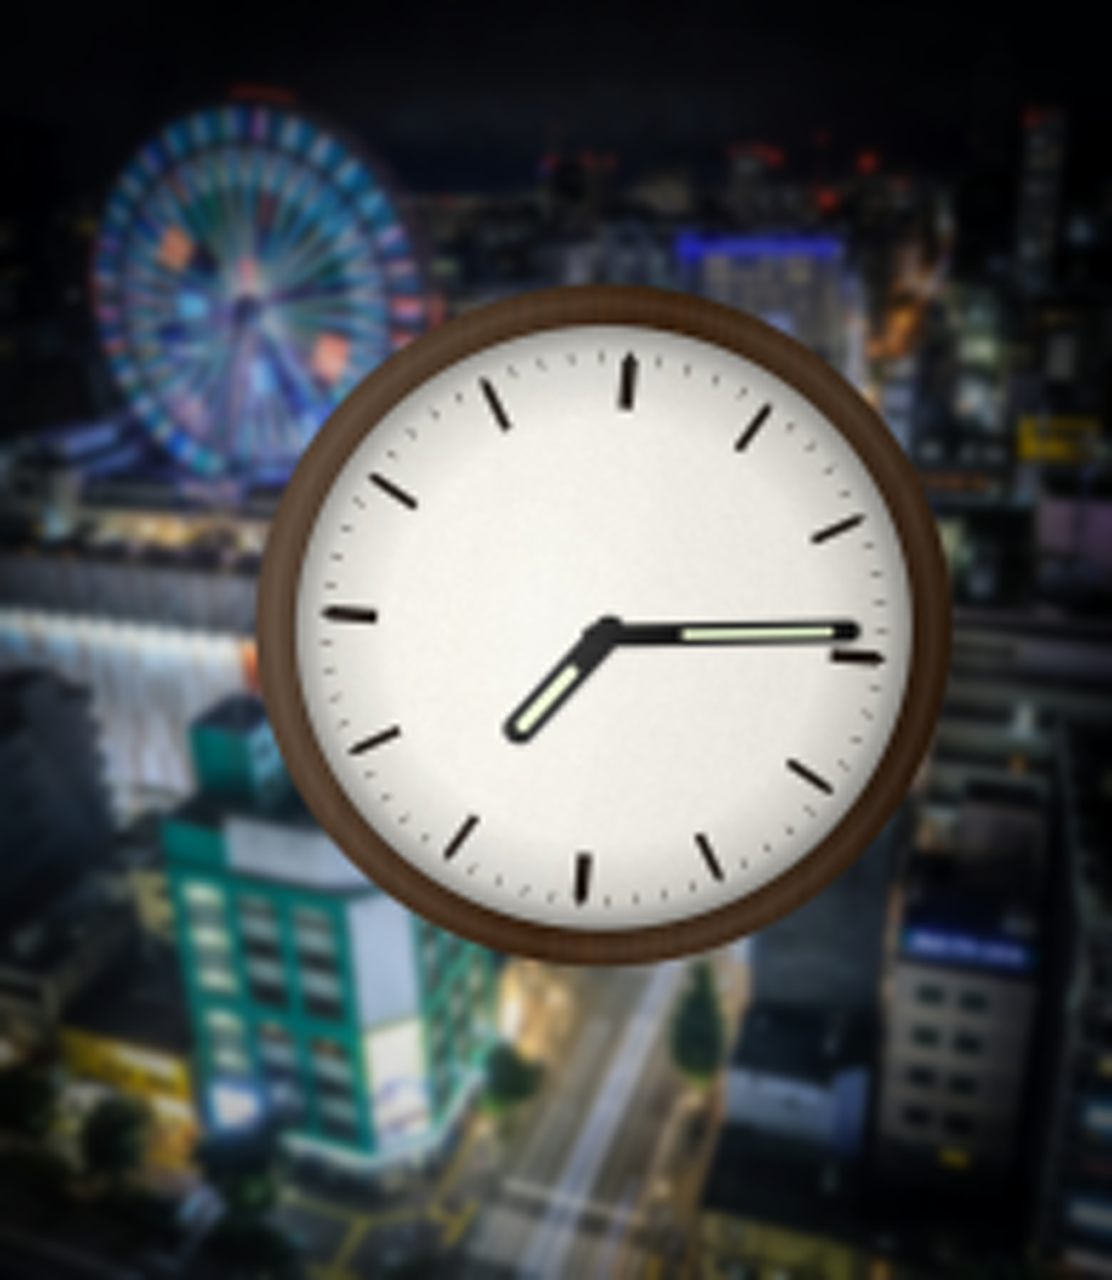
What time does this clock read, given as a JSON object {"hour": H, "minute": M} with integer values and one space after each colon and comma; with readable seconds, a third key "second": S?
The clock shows {"hour": 7, "minute": 14}
